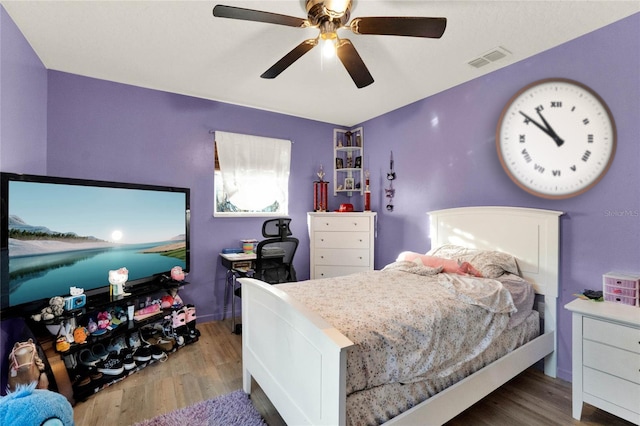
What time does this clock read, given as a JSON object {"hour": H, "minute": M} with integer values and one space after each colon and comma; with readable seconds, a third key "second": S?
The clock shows {"hour": 10, "minute": 51}
